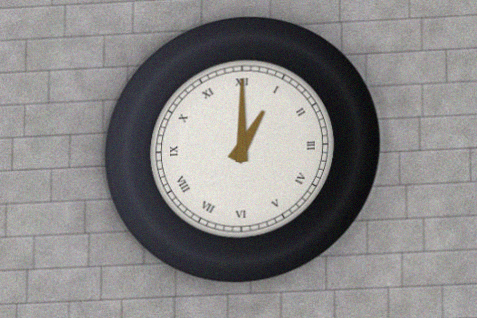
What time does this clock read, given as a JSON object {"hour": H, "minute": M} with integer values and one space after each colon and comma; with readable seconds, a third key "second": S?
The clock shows {"hour": 1, "minute": 0}
